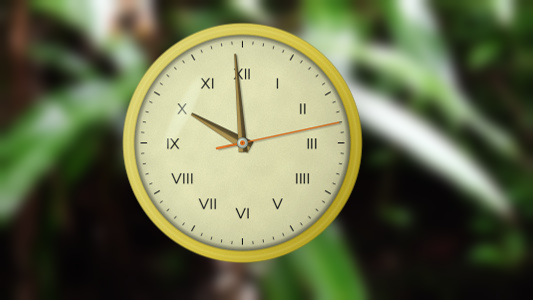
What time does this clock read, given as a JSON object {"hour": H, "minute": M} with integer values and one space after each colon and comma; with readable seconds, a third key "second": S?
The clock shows {"hour": 9, "minute": 59, "second": 13}
